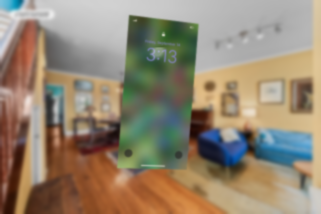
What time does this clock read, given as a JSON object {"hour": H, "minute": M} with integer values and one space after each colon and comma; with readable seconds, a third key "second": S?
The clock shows {"hour": 3, "minute": 13}
